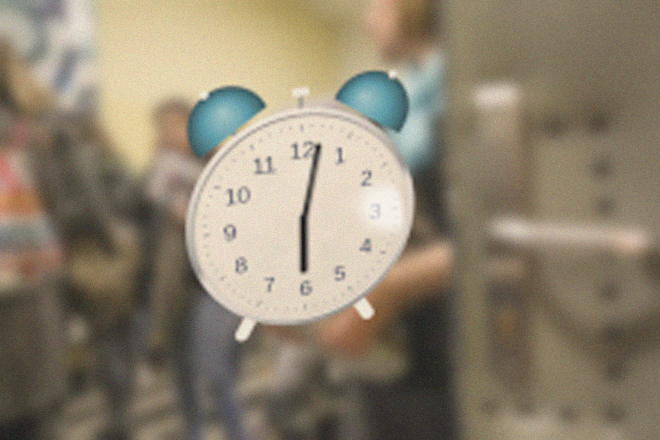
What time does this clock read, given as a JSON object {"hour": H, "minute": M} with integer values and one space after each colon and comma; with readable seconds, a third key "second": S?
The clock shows {"hour": 6, "minute": 2}
